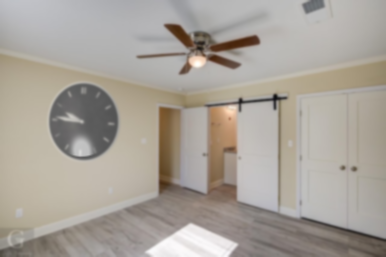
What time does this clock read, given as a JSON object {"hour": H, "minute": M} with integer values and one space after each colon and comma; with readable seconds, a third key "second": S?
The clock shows {"hour": 9, "minute": 46}
